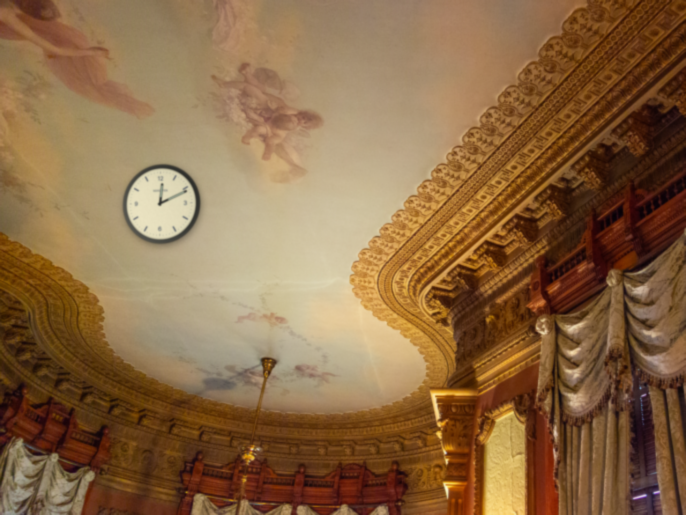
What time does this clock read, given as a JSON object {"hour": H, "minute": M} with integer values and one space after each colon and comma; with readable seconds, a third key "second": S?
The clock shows {"hour": 12, "minute": 11}
